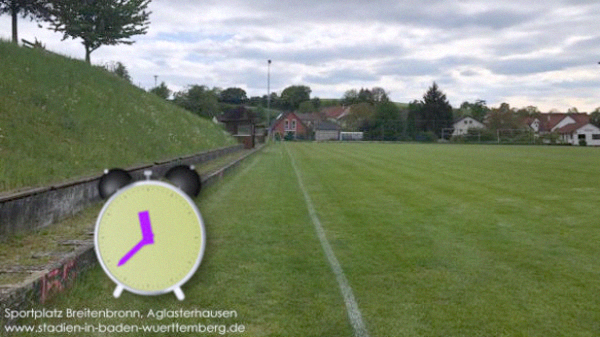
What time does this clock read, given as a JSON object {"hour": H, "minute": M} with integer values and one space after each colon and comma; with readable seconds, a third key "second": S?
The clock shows {"hour": 11, "minute": 38}
